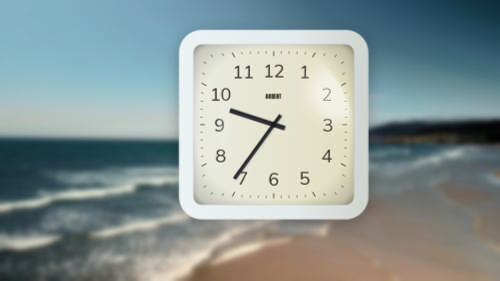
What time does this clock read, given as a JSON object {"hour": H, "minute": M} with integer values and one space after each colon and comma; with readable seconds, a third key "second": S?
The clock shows {"hour": 9, "minute": 36}
